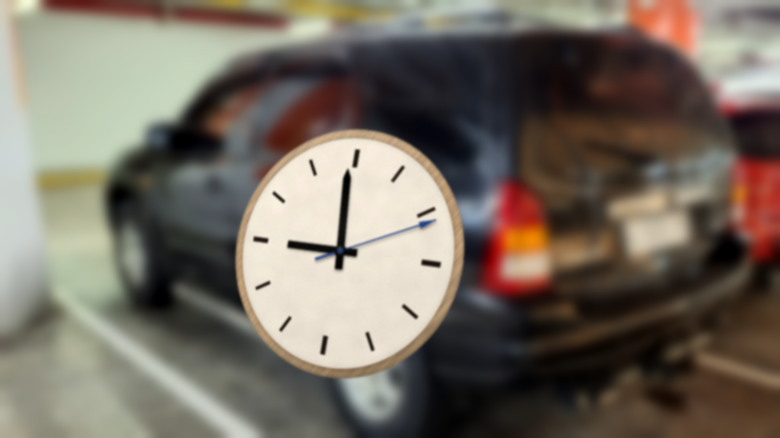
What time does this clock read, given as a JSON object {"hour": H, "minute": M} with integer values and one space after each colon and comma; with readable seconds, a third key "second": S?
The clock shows {"hour": 8, "minute": 59, "second": 11}
